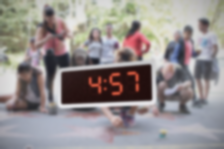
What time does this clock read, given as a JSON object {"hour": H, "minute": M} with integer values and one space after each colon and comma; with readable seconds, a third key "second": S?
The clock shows {"hour": 4, "minute": 57}
